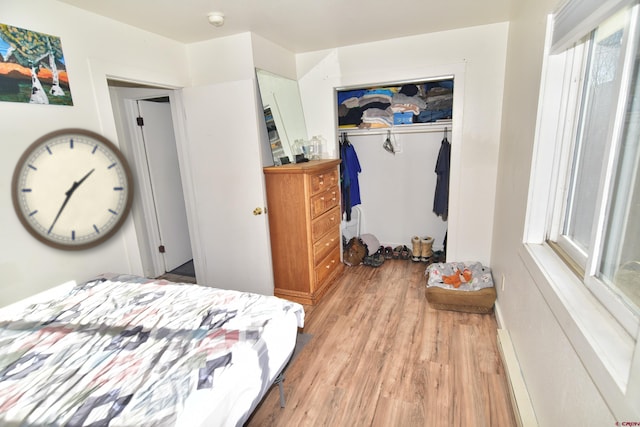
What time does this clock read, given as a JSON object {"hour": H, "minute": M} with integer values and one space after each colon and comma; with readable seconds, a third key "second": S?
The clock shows {"hour": 1, "minute": 35}
